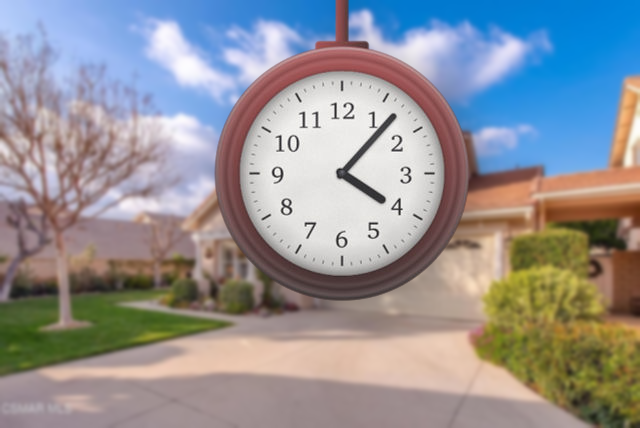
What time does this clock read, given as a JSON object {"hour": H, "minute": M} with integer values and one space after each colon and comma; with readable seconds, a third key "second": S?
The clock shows {"hour": 4, "minute": 7}
